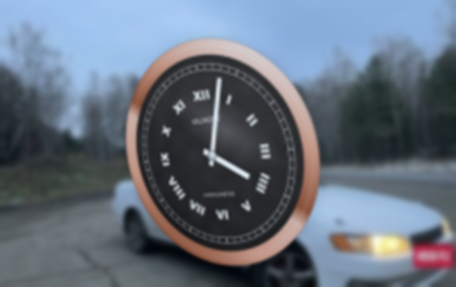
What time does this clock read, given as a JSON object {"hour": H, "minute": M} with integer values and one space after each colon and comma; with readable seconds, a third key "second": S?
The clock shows {"hour": 4, "minute": 3}
